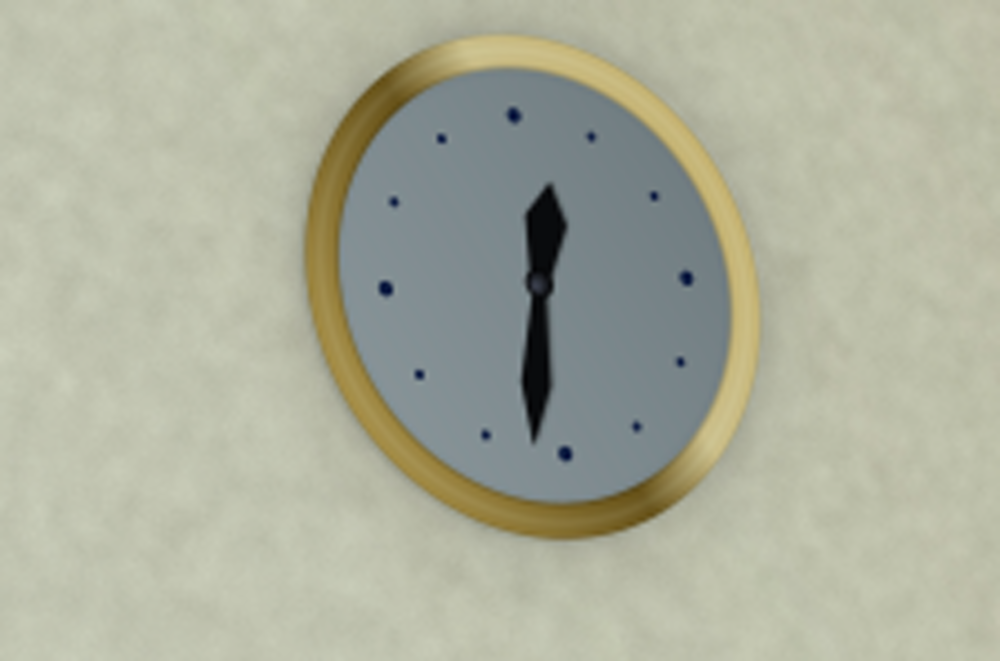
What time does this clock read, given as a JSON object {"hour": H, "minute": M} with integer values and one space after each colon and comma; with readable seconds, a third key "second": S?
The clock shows {"hour": 12, "minute": 32}
